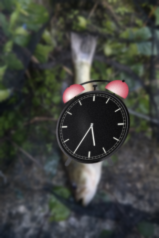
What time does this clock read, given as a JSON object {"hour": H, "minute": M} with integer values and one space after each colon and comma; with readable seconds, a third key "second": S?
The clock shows {"hour": 5, "minute": 35}
